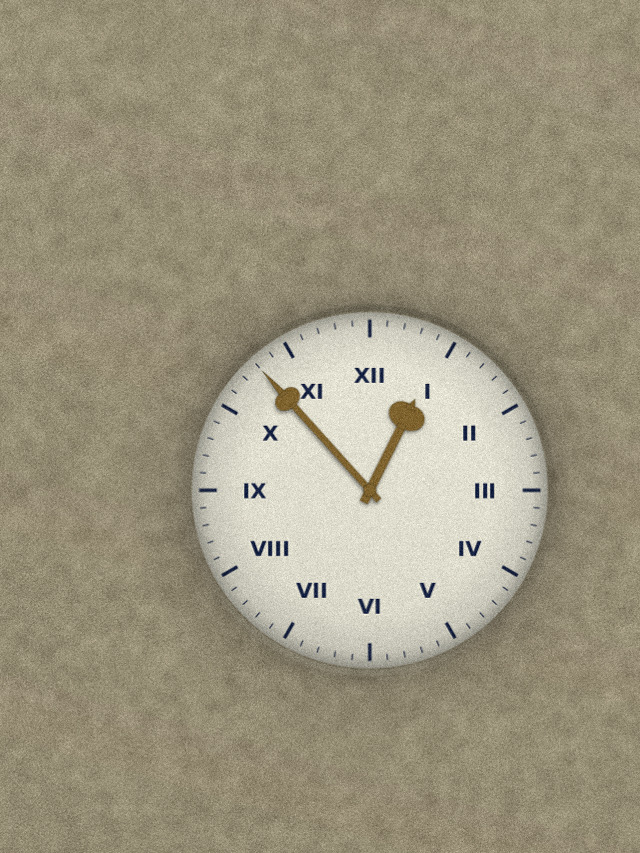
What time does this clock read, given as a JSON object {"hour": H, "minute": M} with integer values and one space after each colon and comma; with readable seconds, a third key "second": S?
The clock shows {"hour": 12, "minute": 53}
